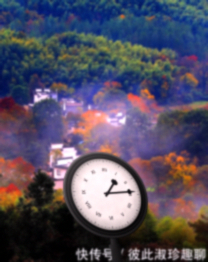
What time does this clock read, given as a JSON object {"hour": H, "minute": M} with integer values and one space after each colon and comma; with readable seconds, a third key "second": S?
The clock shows {"hour": 1, "minute": 14}
